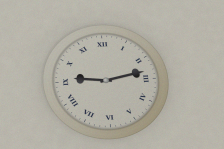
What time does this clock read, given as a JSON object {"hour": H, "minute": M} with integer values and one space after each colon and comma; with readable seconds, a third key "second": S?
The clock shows {"hour": 9, "minute": 13}
